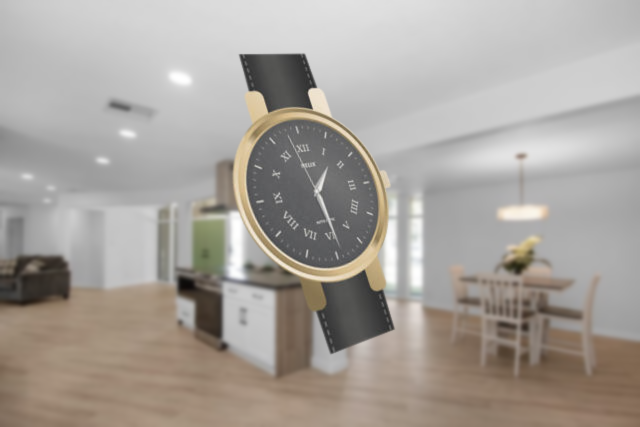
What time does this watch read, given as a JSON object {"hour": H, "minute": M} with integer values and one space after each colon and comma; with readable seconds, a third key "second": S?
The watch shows {"hour": 1, "minute": 28, "second": 58}
